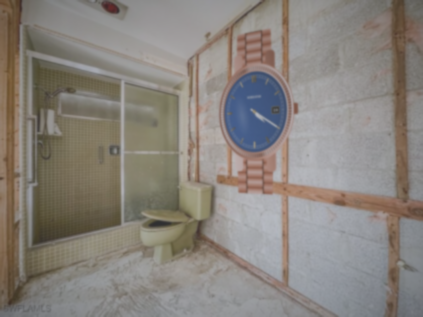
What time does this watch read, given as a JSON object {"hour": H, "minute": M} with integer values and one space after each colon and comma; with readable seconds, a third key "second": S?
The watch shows {"hour": 4, "minute": 20}
